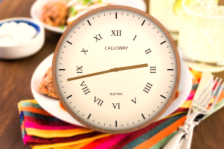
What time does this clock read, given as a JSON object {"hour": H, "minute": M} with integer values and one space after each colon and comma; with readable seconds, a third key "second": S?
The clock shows {"hour": 2, "minute": 43}
